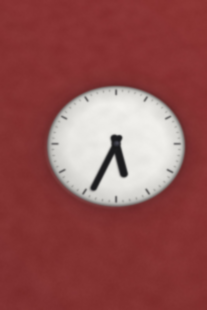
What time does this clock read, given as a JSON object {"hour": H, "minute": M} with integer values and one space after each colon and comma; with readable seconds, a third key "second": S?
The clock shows {"hour": 5, "minute": 34}
